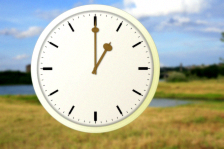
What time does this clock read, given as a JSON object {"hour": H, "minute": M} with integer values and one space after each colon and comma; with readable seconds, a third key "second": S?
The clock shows {"hour": 1, "minute": 0}
